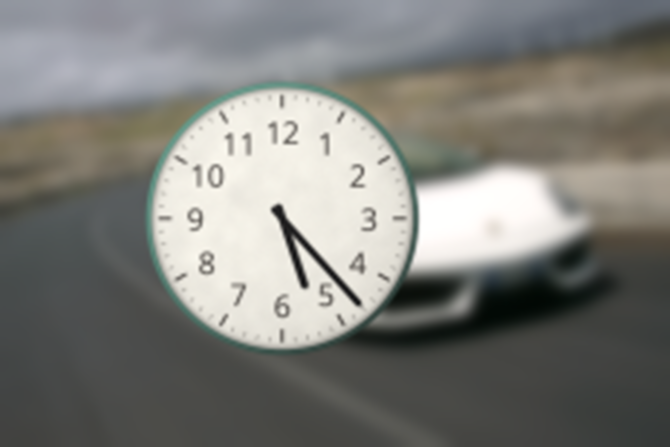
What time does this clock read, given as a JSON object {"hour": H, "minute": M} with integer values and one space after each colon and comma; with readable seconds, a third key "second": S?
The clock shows {"hour": 5, "minute": 23}
